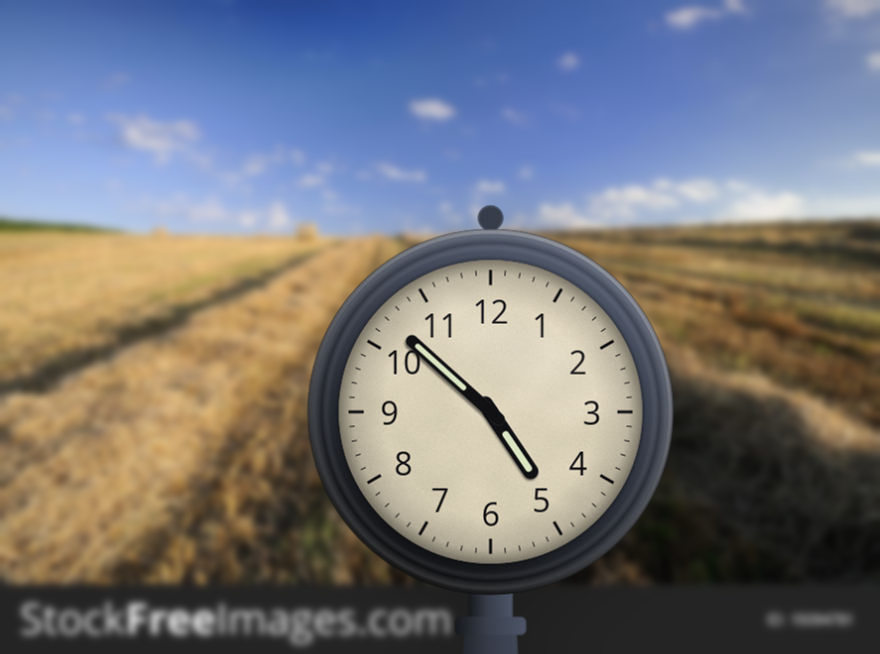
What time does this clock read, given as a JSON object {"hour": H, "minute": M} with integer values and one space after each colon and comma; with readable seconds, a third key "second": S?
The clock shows {"hour": 4, "minute": 52}
